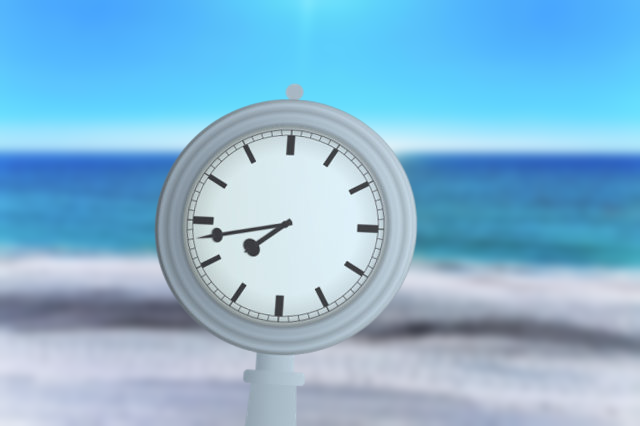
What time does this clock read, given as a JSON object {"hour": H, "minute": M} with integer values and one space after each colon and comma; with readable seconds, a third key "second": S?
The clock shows {"hour": 7, "minute": 43}
